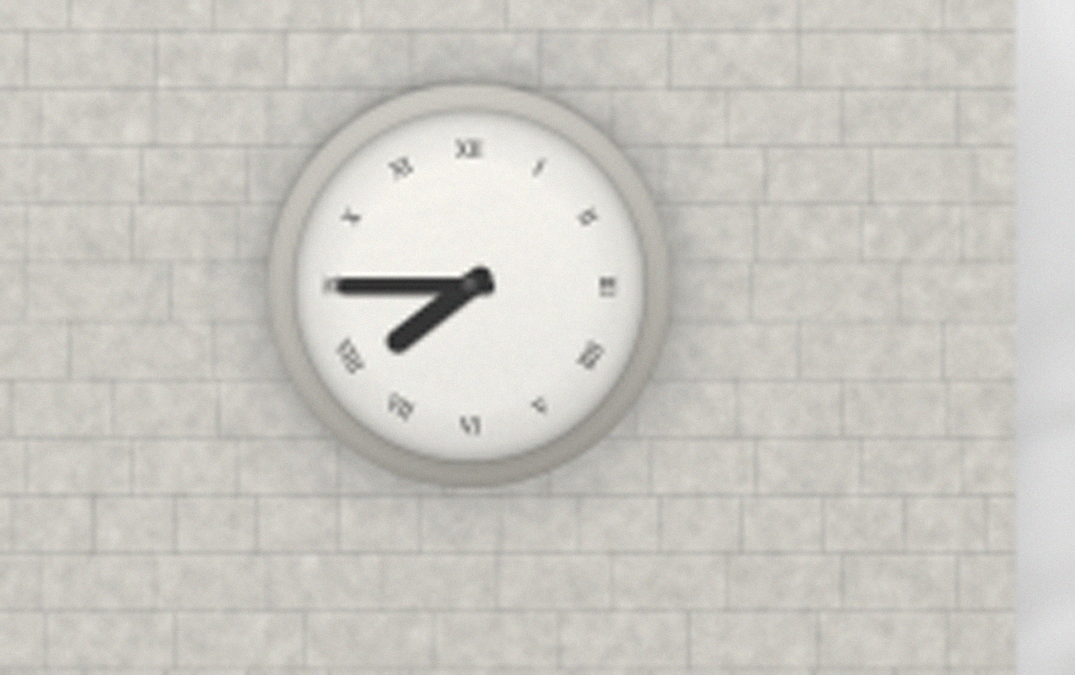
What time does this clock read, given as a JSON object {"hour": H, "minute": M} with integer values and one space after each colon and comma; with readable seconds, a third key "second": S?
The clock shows {"hour": 7, "minute": 45}
